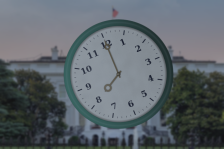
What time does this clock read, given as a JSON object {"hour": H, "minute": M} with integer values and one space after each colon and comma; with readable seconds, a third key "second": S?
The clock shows {"hour": 8, "minute": 0}
